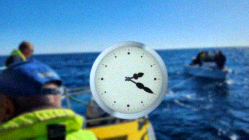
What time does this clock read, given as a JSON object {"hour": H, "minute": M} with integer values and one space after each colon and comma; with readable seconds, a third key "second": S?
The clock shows {"hour": 2, "minute": 20}
